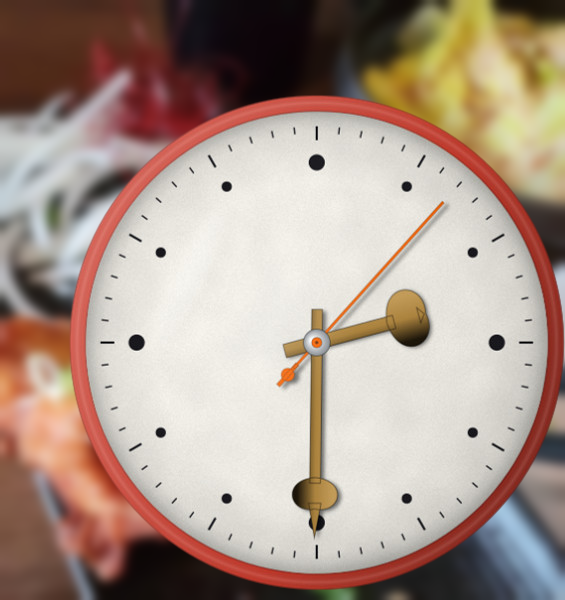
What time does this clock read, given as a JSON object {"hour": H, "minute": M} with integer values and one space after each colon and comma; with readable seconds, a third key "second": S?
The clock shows {"hour": 2, "minute": 30, "second": 7}
